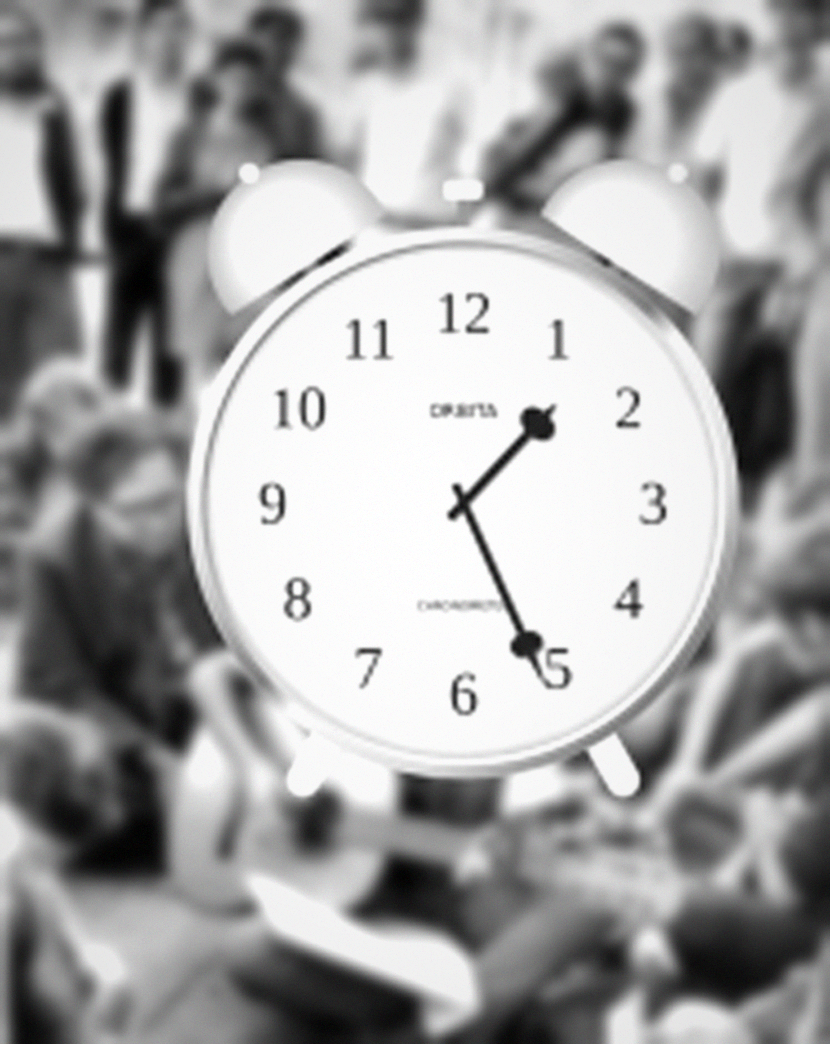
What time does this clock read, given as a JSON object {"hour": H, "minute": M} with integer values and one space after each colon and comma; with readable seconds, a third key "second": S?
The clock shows {"hour": 1, "minute": 26}
